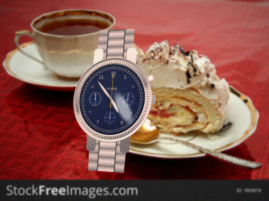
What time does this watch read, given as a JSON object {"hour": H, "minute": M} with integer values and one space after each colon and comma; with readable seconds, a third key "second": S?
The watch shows {"hour": 4, "minute": 53}
